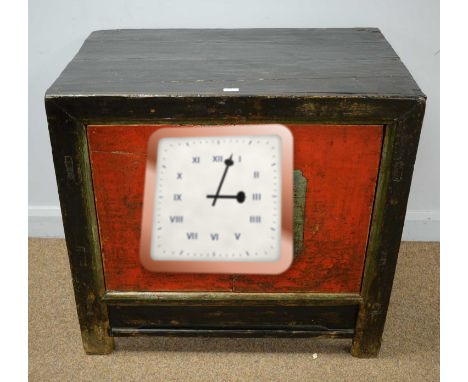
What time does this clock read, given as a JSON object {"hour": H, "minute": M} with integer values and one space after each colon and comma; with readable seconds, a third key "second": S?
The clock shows {"hour": 3, "minute": 3}
